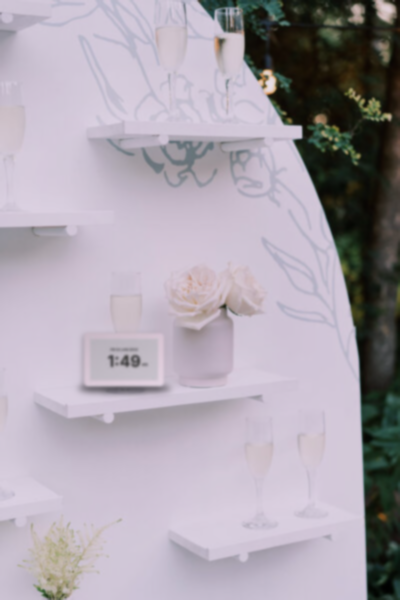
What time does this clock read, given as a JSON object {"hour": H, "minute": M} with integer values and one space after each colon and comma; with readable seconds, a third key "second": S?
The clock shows {"hour": 1, "minute": 49}
